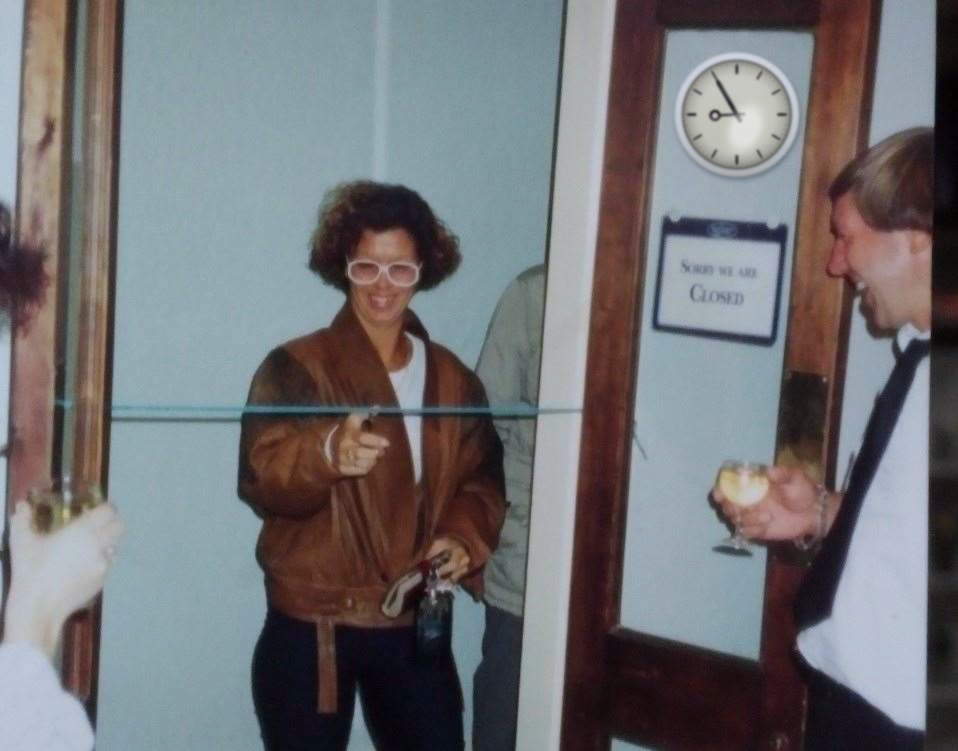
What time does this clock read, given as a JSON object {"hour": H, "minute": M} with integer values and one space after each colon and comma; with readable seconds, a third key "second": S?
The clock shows {"hour": 8, "minute": 55}
